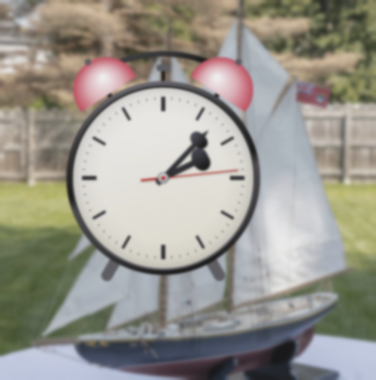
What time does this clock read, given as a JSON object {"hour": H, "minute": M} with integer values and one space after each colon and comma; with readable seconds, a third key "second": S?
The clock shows {"hour": 2, "minute": 7, "second": 14}
